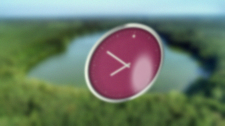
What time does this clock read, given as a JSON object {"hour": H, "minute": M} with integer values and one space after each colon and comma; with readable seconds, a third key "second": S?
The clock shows {"hour": 7, "minute": 50}
